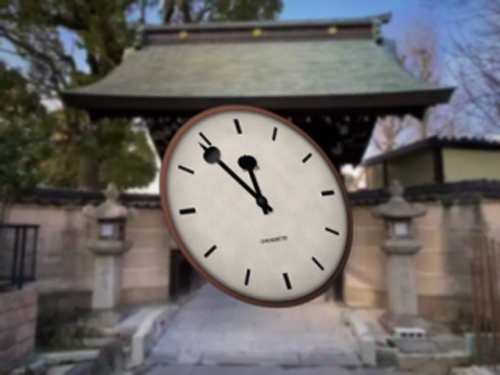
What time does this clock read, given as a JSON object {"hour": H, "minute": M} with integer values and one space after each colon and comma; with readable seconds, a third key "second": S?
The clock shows {"hour": 11, "minute": 54}
